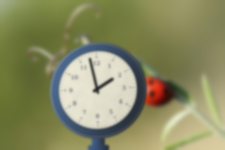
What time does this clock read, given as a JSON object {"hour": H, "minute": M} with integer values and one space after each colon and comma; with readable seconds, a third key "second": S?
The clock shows {"hour": 1, "minute": 58}
